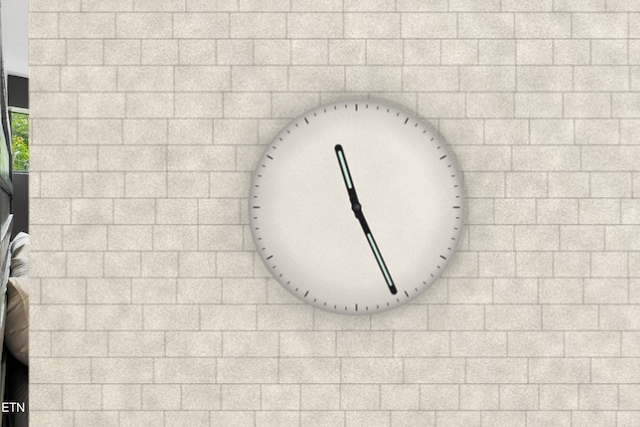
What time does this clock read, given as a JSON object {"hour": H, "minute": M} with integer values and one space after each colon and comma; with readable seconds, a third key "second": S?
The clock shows {"hour": 11, "minute": 26}
